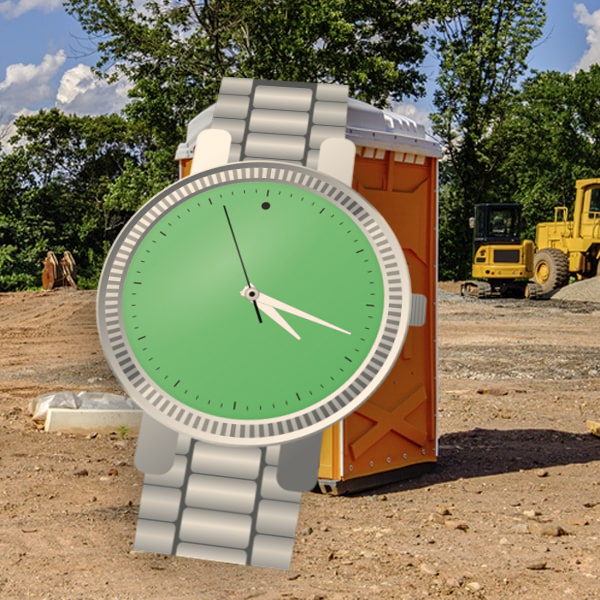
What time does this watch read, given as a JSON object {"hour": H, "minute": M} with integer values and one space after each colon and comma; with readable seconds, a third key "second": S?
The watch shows {"hour": 4, "minute": 17, "second": 56}
